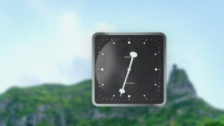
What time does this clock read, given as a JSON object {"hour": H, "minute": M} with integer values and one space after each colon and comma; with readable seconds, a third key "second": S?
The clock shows {"hour": 12, "minute": 33}
